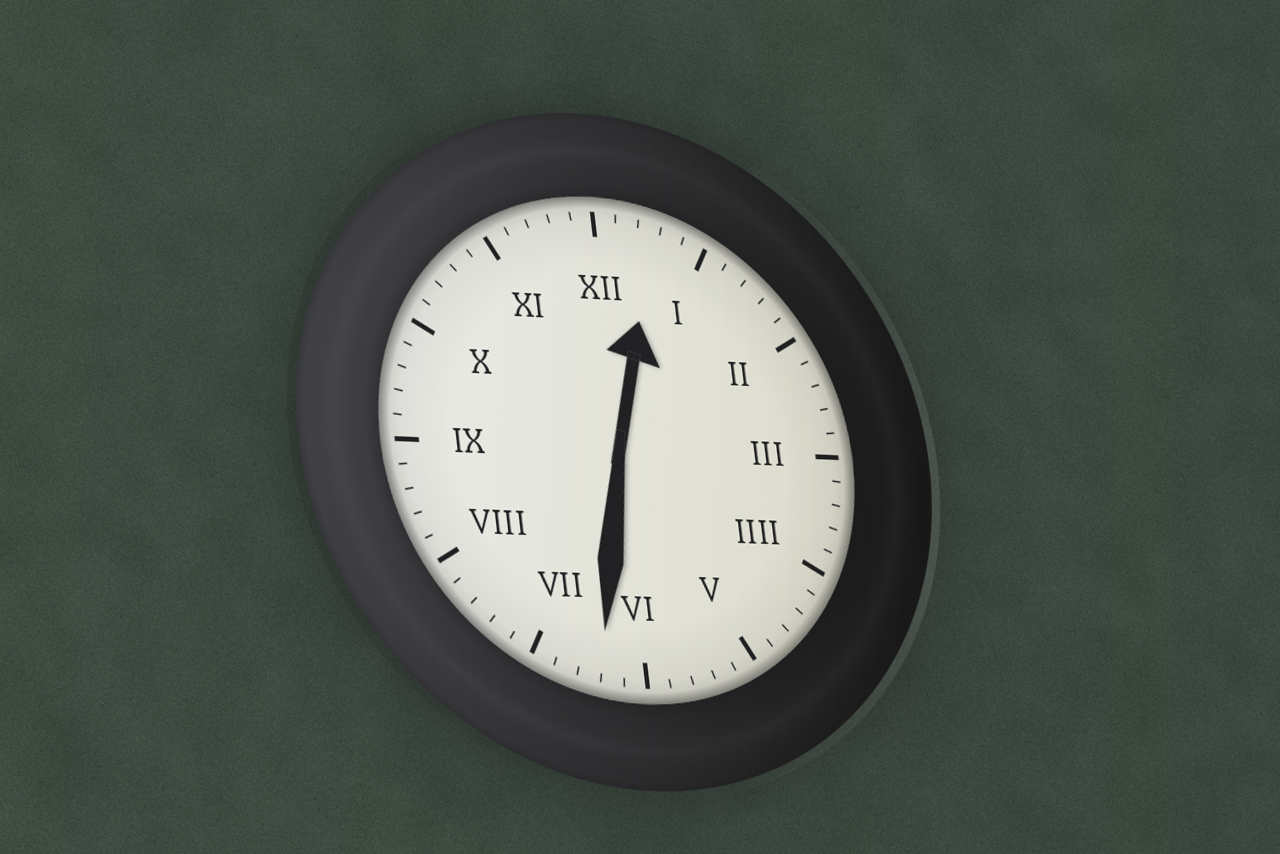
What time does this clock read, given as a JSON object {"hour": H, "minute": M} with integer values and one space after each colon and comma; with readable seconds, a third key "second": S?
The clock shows {"hour": 12, "minute": 32}
